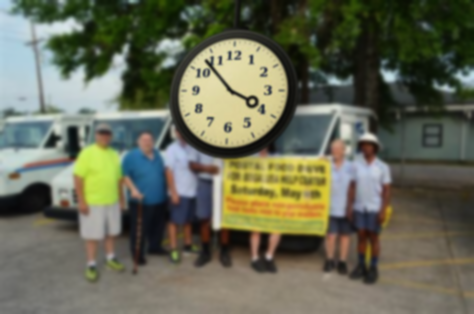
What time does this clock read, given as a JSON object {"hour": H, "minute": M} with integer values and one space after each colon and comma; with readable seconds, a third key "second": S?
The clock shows {"hour": 3, "minute": 53}
